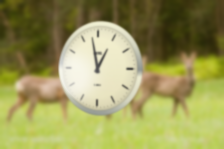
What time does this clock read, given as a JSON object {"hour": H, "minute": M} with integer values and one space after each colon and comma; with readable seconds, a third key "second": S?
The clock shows {"hour": 12, "minute": 58}
